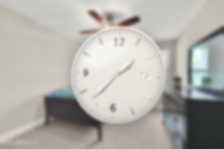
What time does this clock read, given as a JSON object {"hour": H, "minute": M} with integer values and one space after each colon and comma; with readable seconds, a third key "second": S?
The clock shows {"hour": 1, "minute": 37}
